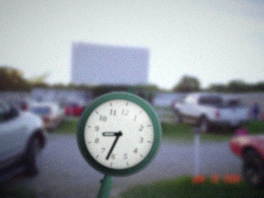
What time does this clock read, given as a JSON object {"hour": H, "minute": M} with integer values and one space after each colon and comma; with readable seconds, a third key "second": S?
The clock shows {"hour": 8, "minute": 32}
